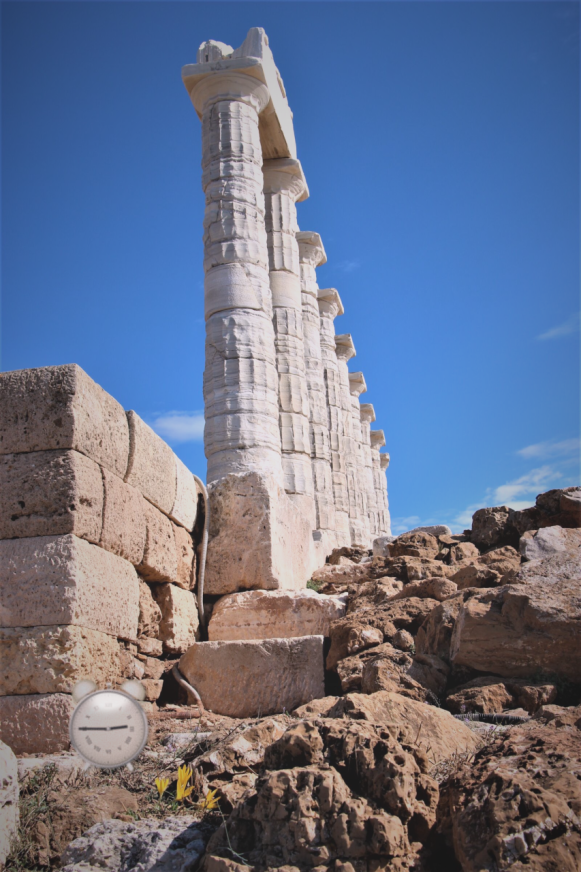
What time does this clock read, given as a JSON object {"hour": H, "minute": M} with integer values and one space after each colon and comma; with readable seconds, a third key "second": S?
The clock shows {"hour": 2, "minute": 45}
